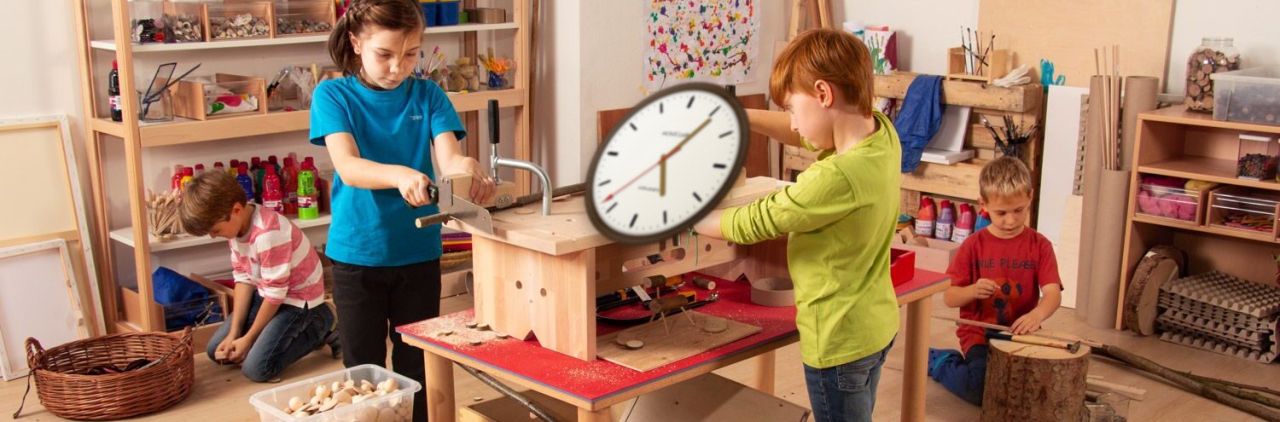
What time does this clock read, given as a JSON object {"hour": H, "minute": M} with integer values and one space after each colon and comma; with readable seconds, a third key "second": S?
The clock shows {"hour": 5, "minute": 5, "second": 37}
